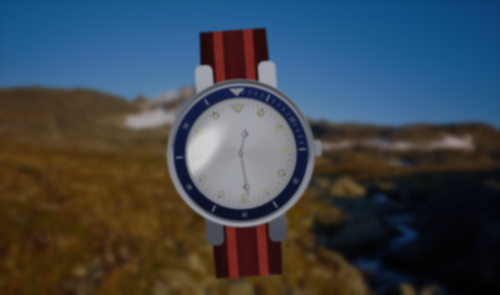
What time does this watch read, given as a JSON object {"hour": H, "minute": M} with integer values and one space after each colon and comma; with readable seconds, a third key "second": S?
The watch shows {"hour": 12, "minute": 29}
